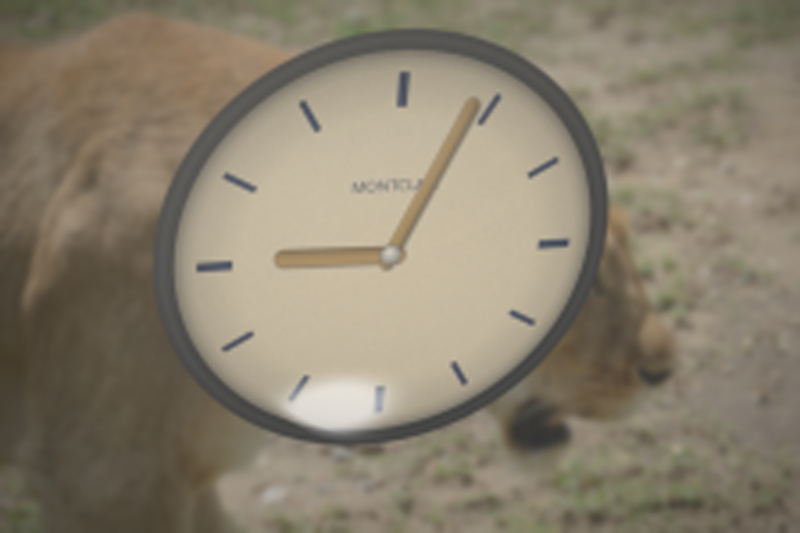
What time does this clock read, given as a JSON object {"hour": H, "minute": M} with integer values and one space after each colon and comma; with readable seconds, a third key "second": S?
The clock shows {"hour": 9, "minute": 4}
